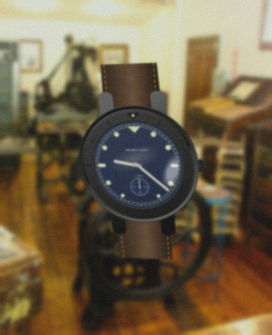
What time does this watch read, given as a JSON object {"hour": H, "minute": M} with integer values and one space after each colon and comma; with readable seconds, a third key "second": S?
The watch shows {"hour": 9, "minute": 22}
